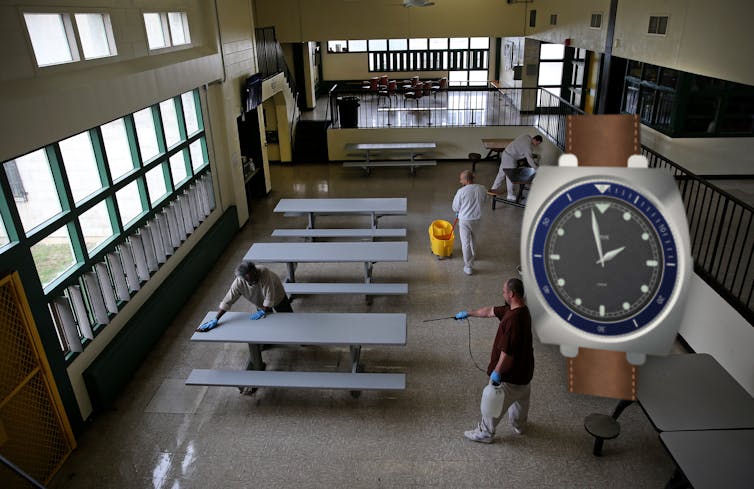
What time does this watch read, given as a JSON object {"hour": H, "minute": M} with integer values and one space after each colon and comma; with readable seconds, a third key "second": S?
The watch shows {"hour": 1, "minute": 58}
